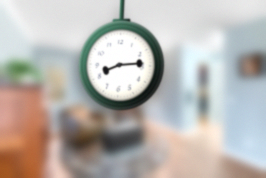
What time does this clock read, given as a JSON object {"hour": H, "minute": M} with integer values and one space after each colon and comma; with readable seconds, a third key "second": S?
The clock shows {"hour": 8, "minute": 14}
